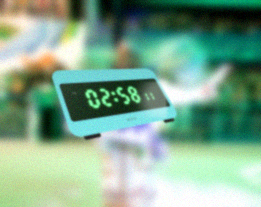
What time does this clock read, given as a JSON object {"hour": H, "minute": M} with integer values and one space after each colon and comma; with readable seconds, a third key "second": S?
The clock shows {"hour": 2, "minute": 58}
